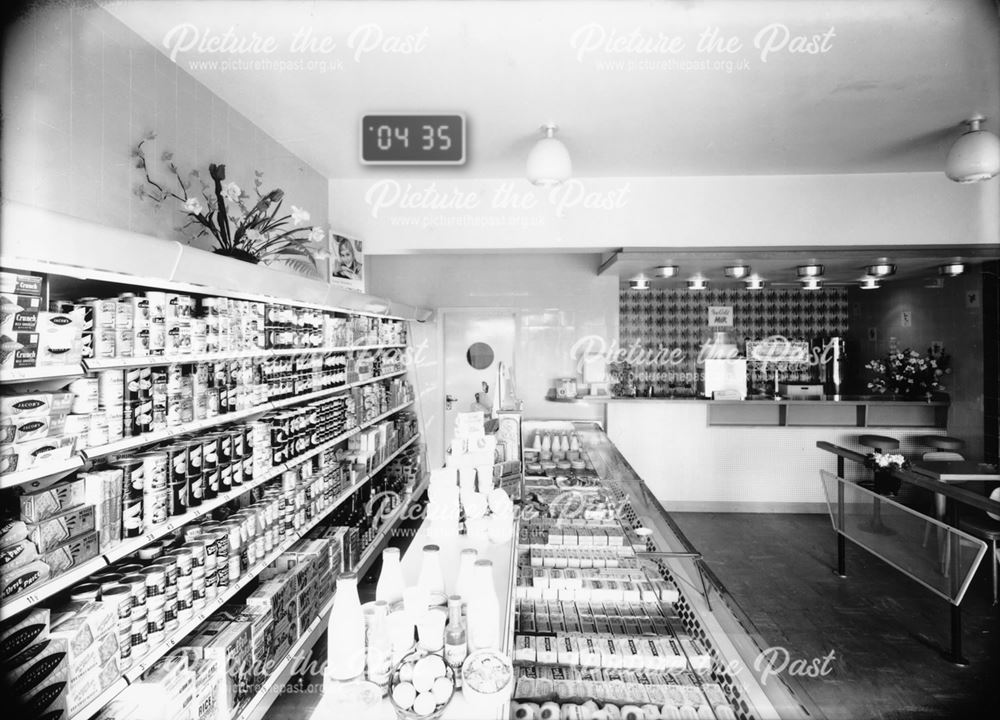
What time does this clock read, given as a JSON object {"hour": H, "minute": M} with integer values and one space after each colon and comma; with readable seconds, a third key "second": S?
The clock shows {"hour": 4, "minute": 35}
